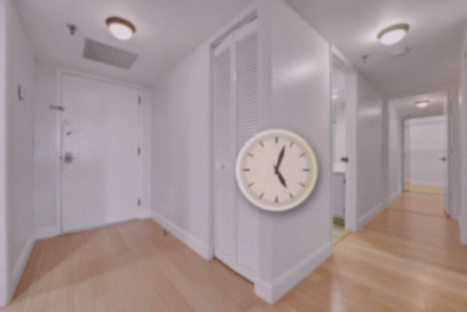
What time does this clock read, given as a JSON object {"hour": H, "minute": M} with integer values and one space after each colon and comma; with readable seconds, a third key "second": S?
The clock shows {"hour": 5, "minute": 3}
